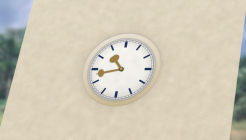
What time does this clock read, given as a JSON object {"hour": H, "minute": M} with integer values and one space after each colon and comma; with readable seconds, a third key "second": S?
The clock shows {"hour": 10, "minute": 43}
